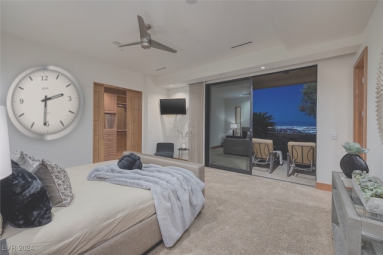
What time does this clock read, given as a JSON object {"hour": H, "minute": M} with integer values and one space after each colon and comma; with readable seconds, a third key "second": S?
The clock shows {"hour": 2, "minute": 31}
